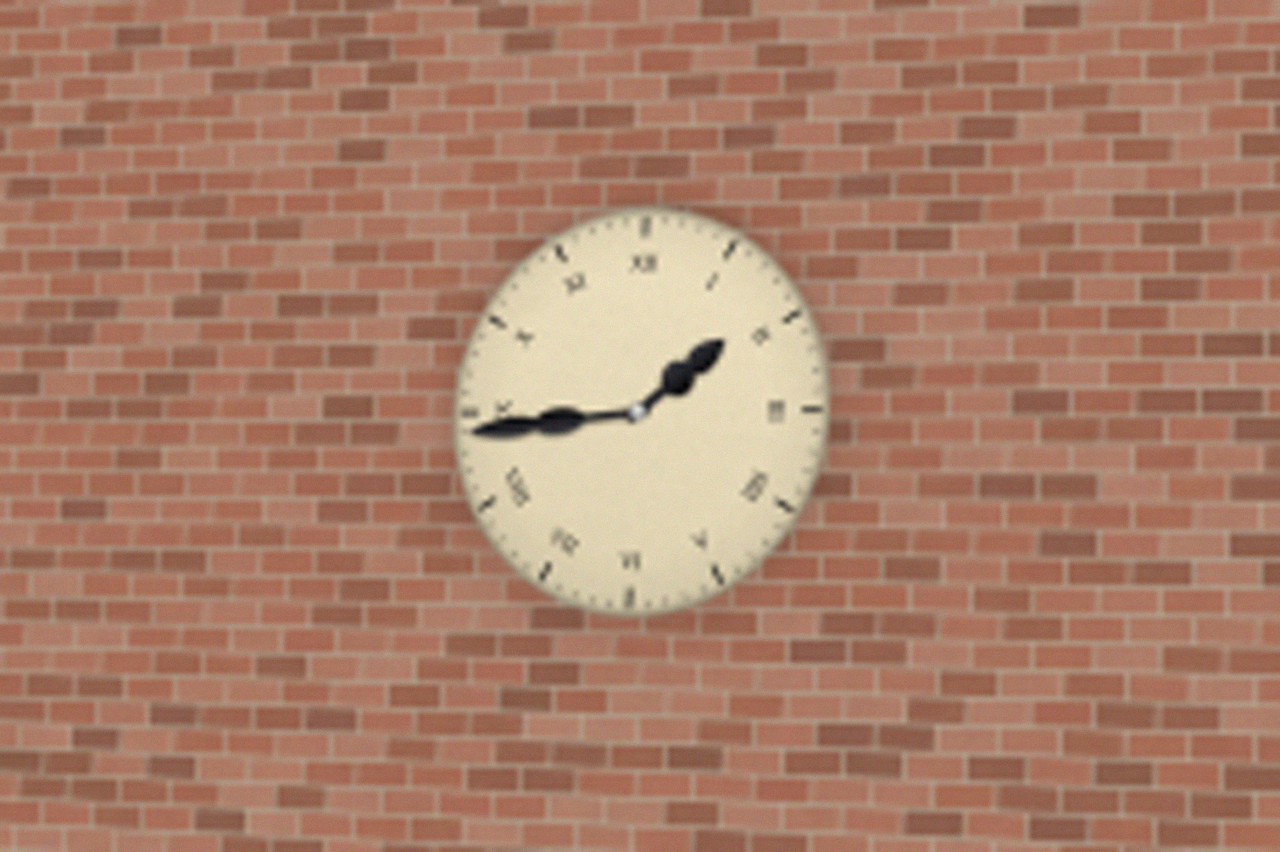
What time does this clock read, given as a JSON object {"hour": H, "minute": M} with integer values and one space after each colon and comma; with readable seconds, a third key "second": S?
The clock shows {"hour": 1, "minute": 44}
